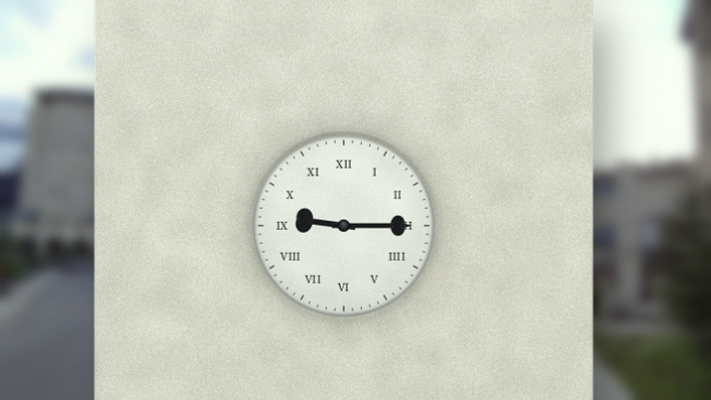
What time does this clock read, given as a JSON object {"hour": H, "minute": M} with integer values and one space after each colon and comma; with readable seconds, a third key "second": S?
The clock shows {"hour": 9, "minute": 15}
